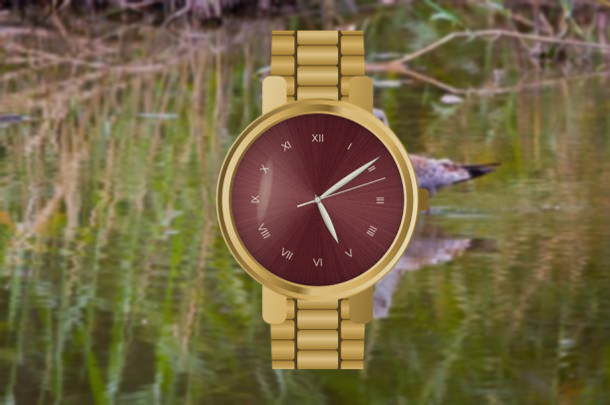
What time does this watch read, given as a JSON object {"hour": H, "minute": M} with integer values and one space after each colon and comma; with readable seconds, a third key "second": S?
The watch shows {"hour": 5, "minute": 9, "second": 12}
